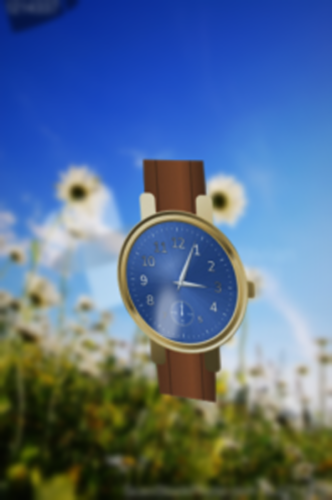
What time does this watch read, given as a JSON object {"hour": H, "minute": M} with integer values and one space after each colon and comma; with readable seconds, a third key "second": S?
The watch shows {"hour": 3, "minute": 4}
